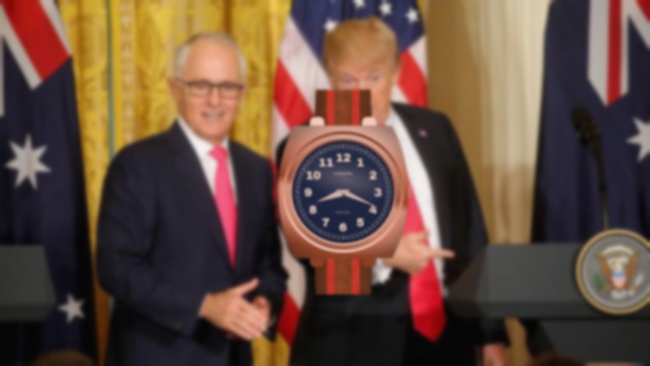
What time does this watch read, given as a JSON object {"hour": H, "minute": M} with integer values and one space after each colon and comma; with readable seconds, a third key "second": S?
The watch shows {"hour": 8, "minute": 19}
